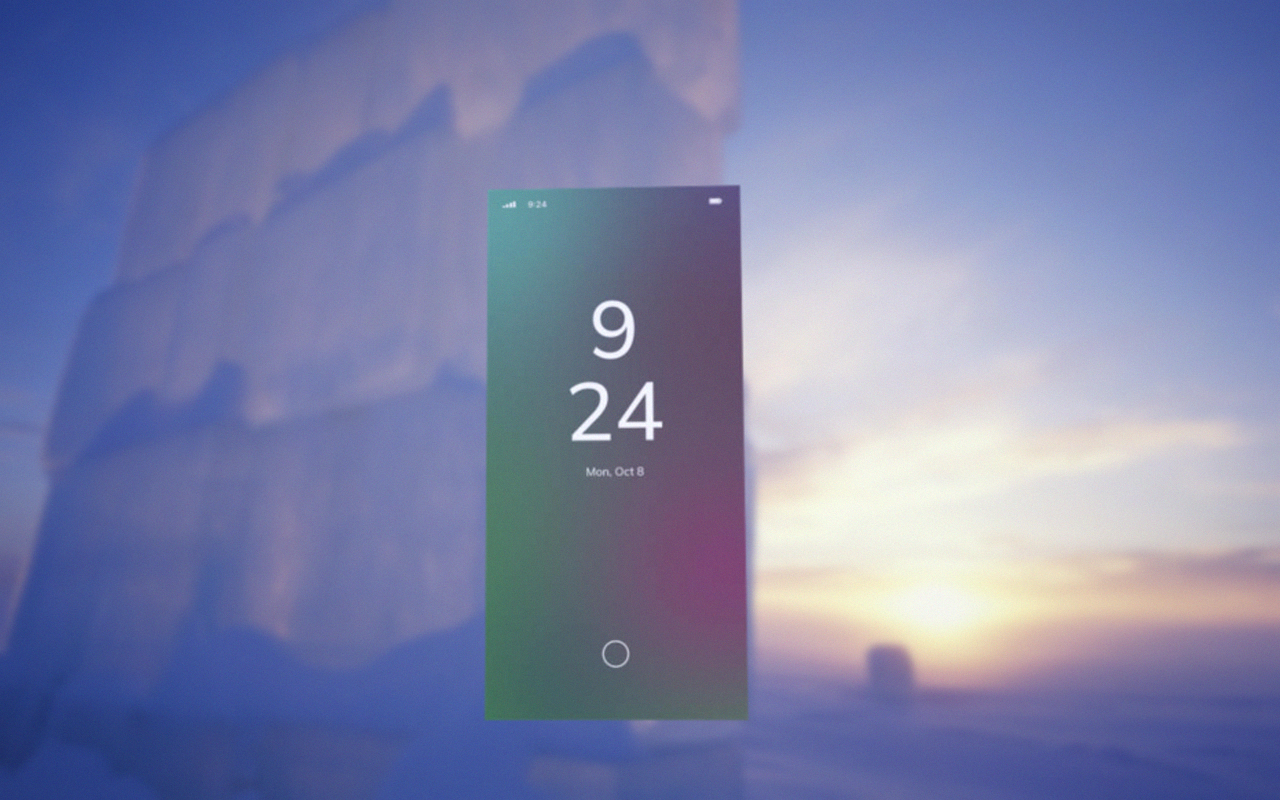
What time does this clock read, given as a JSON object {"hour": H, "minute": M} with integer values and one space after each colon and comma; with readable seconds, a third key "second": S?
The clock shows {"hour": 9, "minute": 24}
